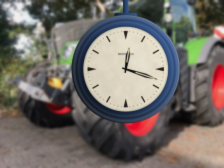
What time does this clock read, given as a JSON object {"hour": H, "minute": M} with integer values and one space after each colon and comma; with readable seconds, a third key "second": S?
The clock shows {"hour": 12, "minute": 18}
